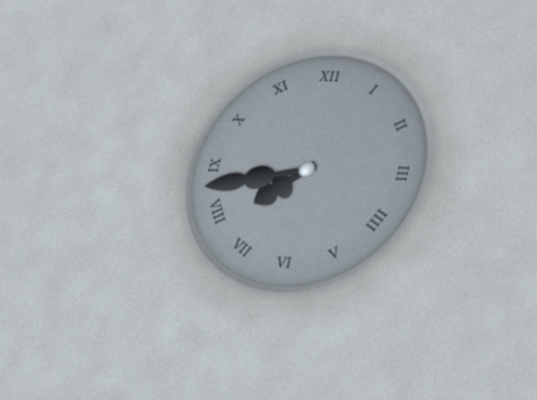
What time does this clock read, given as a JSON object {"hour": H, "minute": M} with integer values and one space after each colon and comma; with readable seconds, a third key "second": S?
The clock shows {"hour": 7, "minute": 43}
